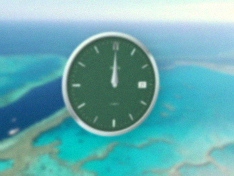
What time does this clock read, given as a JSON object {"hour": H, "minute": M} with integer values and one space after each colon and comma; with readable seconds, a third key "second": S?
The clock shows {"hour": 12, "minute": 0}
